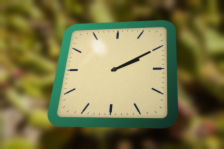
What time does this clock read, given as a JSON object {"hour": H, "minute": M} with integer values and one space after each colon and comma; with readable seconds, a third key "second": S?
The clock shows {"hour": 2, "minute": 10}
